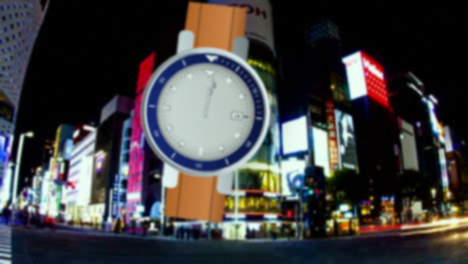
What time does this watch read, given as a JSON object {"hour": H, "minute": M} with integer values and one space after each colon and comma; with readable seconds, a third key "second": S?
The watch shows {"hour": 12, "minute": 1}
